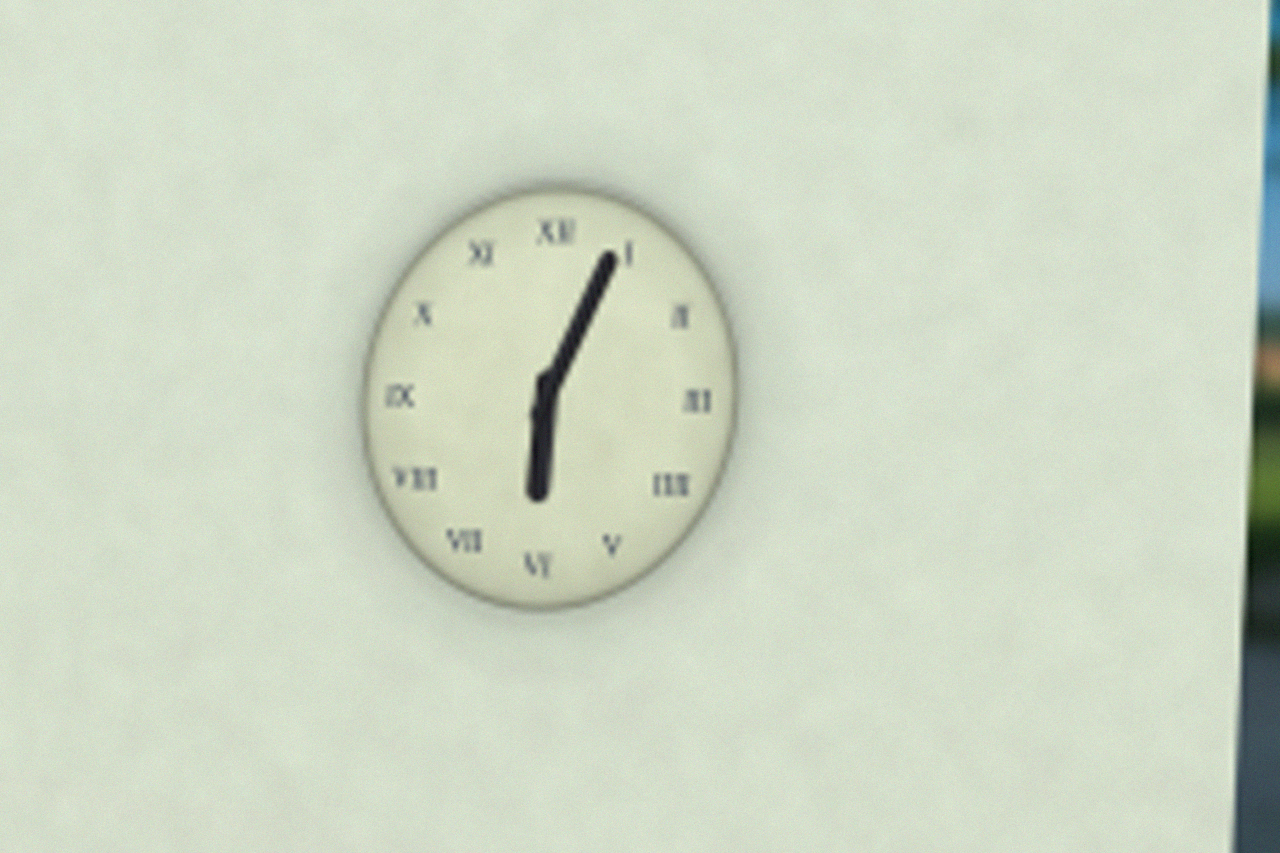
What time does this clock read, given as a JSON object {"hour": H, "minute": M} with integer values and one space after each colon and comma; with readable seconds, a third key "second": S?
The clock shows {"hour": 6, "minute": 4}
